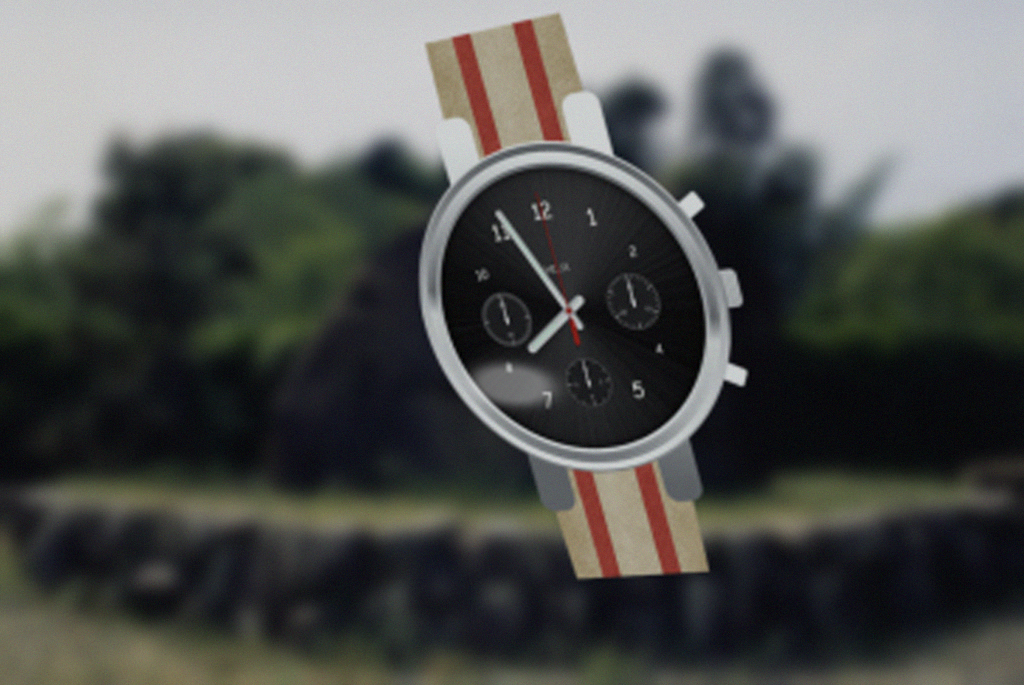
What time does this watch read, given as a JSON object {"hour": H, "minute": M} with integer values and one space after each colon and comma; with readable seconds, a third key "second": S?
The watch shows {"hour": 7, "minute": 56}
